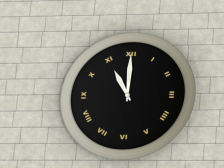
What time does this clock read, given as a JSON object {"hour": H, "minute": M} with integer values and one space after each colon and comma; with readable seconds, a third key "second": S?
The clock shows {"hour": 11, "minute": 0}
